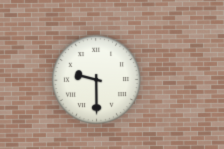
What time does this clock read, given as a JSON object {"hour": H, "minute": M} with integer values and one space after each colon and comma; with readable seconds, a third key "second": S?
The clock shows {"hour": 9, "minute": 30}
